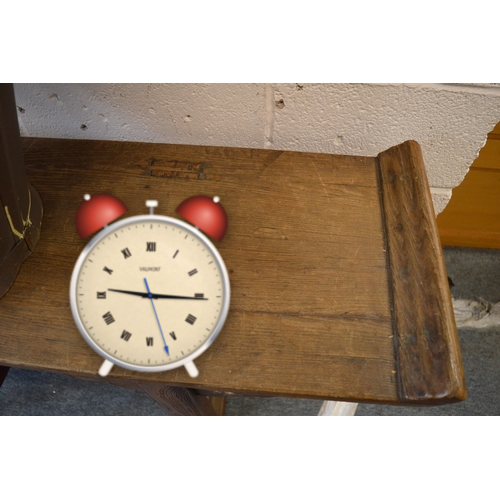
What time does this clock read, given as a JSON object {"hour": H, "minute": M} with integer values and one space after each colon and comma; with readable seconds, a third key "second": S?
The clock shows {"hour": 9, "minute": 15, "second": 27}
